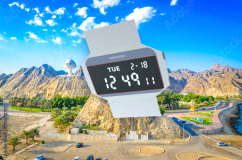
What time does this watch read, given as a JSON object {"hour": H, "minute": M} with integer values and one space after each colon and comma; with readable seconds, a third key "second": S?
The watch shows {"hour": 12, "minute": 49, "second": 11}
